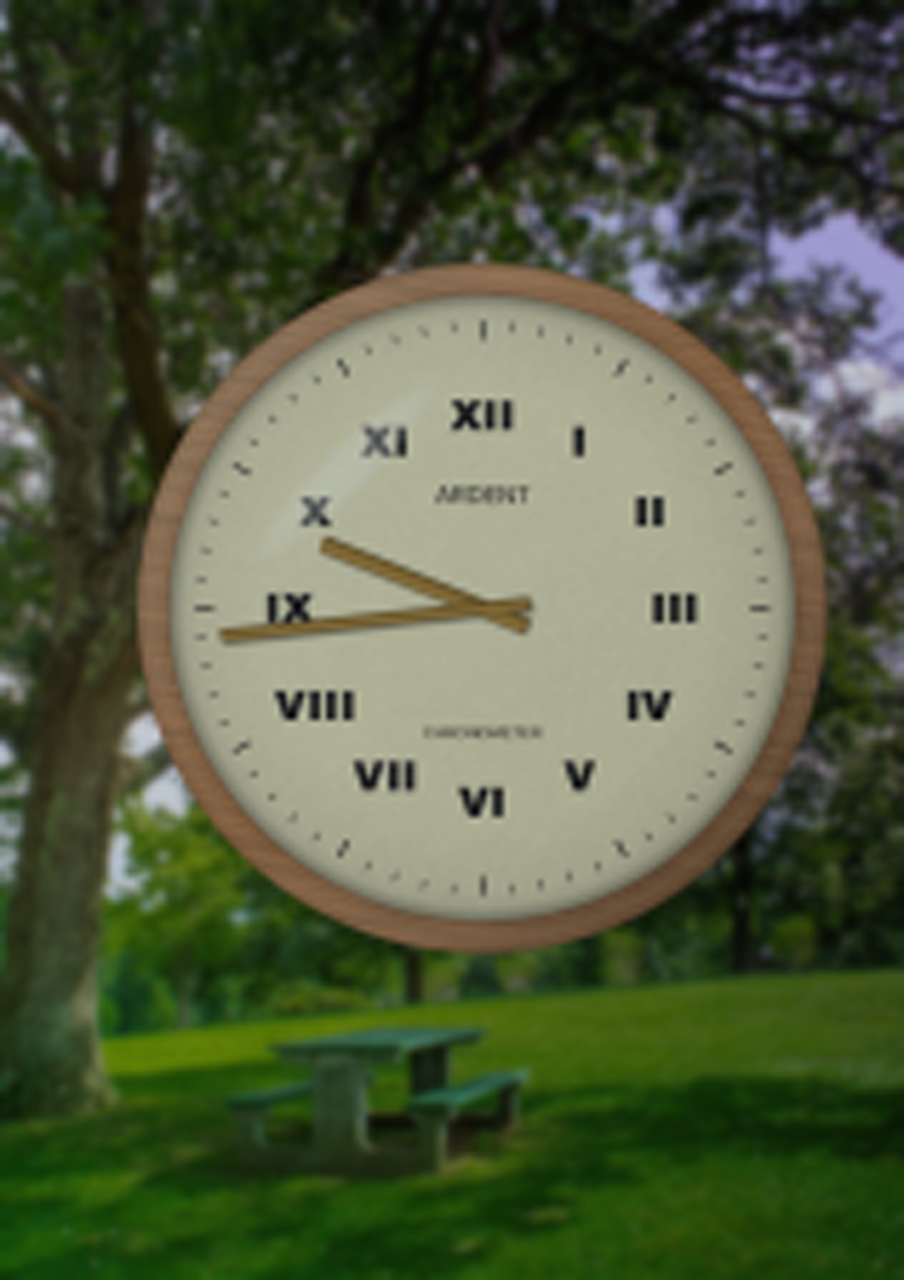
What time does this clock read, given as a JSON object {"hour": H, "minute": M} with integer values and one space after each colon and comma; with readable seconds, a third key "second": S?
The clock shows {"hour": 9, "minute": 44}
